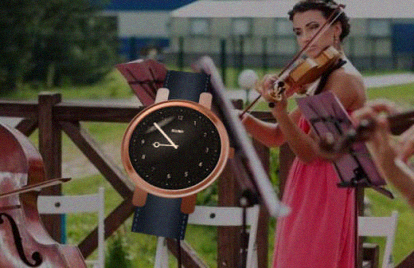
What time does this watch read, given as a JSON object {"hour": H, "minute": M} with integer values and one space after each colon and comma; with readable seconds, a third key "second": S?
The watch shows {"hour": 8, "minute": 52}
